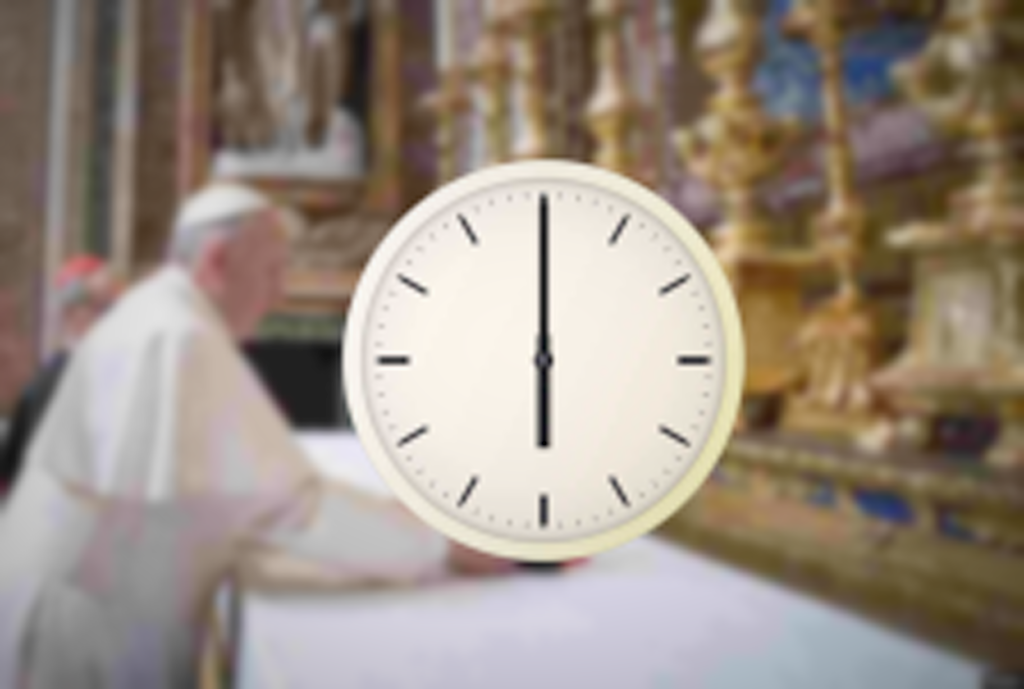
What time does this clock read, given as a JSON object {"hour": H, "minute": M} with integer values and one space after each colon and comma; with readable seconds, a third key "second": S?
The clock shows {"hour": 6, "minute": 0}
